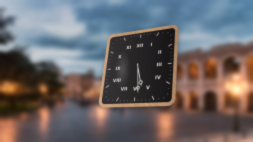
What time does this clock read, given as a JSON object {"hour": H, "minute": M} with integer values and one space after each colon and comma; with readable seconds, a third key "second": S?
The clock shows {"hour": 5, "minute": 29}
